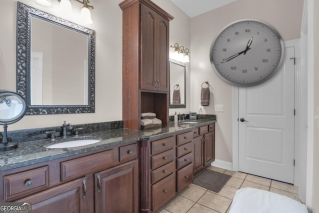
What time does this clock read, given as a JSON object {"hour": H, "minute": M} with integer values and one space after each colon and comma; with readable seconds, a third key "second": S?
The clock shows {"hour": 12, "minute": 40}
